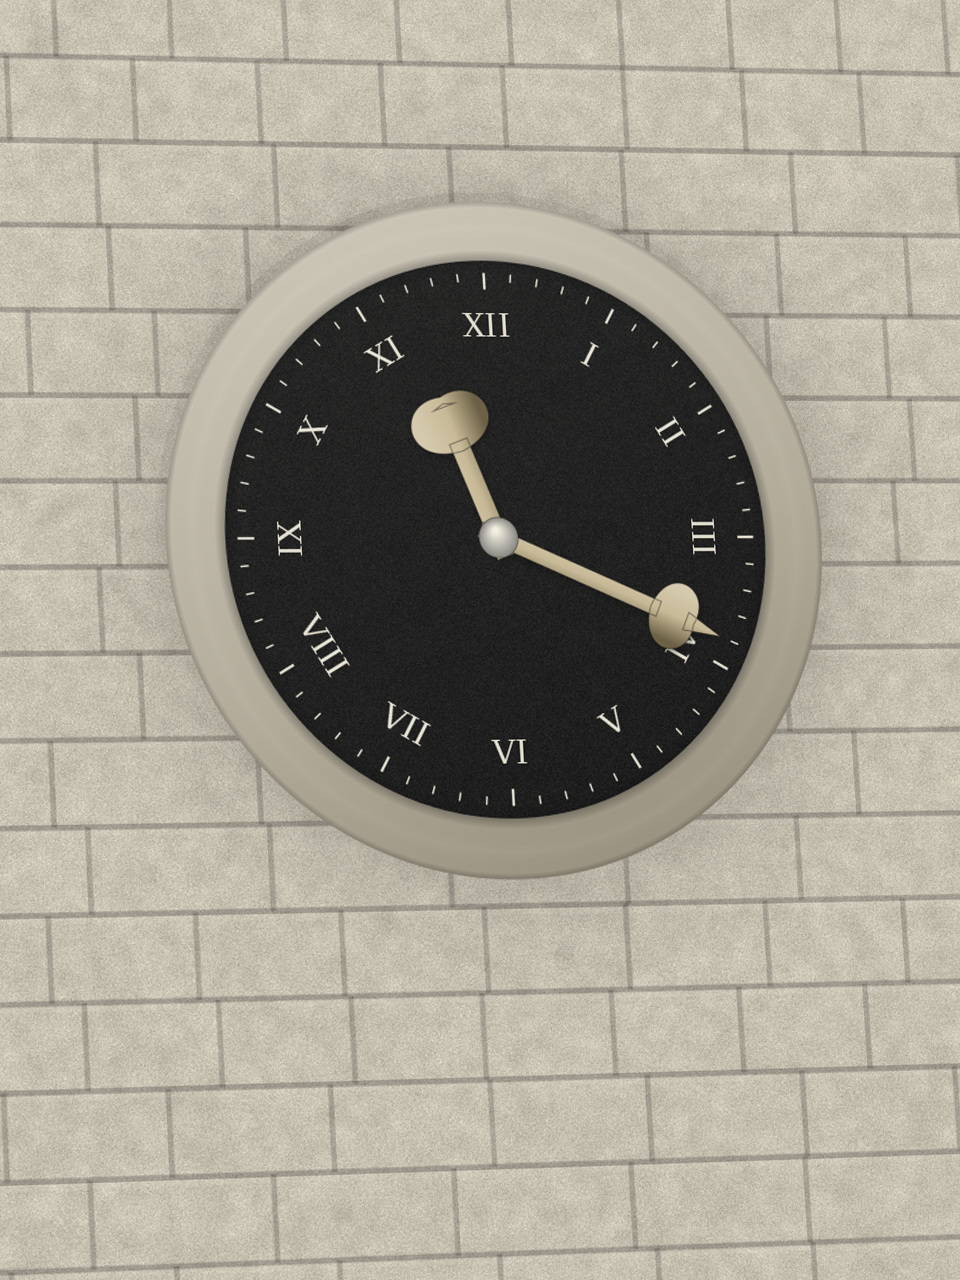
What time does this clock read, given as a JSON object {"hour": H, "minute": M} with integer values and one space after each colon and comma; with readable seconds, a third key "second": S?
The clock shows {"hour": 11, "minute": 19}
